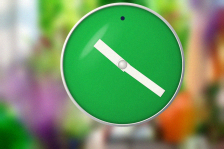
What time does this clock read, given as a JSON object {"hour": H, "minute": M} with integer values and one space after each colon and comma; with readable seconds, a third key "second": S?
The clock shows {"hour": 10, "minute": 21}
